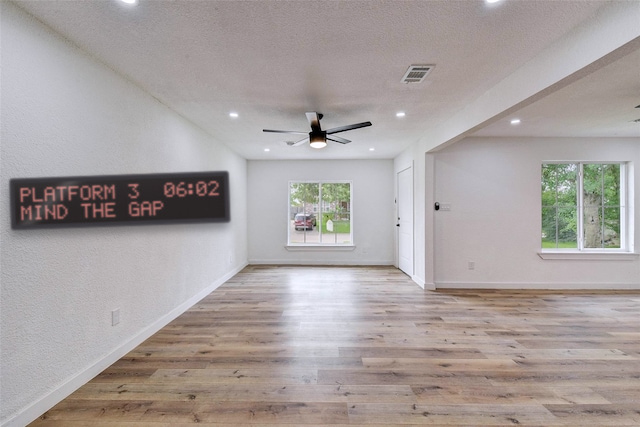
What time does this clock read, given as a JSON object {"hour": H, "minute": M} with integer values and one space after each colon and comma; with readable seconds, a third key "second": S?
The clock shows {"hour": 6, "minute": 2}
